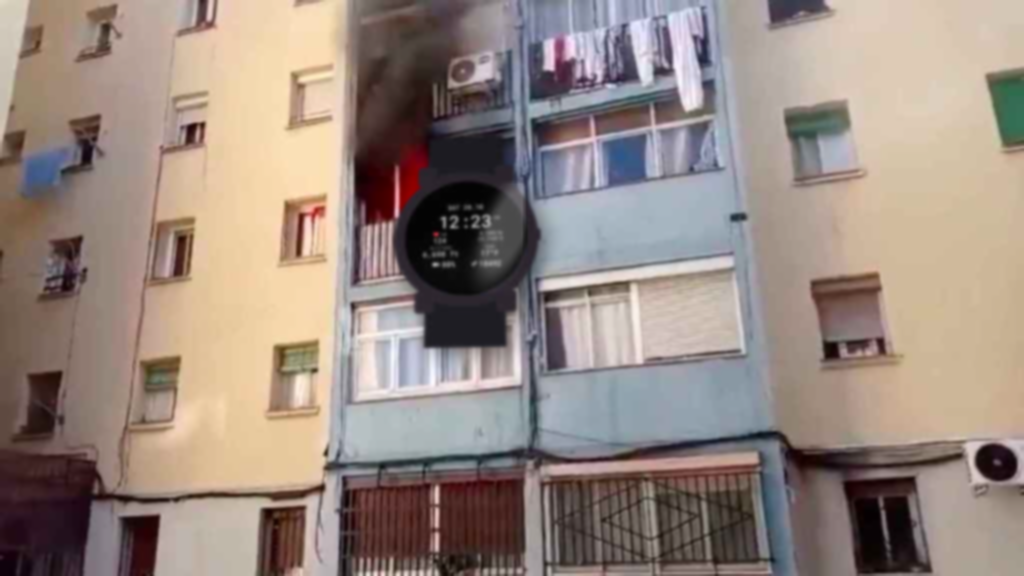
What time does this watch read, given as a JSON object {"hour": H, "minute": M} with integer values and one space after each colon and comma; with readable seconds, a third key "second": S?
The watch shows {"hour": 12, "minute": 23}
